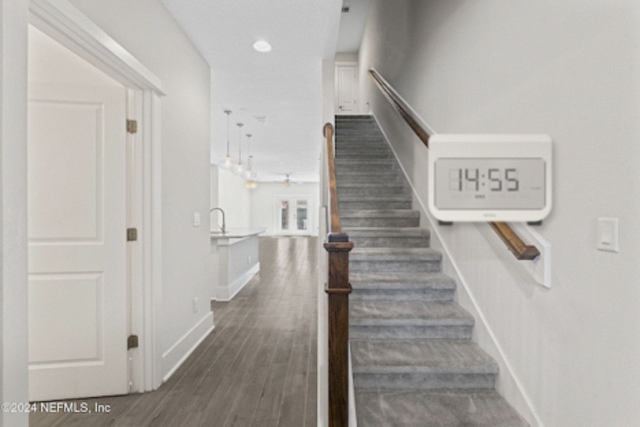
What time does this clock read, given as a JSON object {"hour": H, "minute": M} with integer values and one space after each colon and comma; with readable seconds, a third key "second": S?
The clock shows {"hour": 14, "minute": 55}
